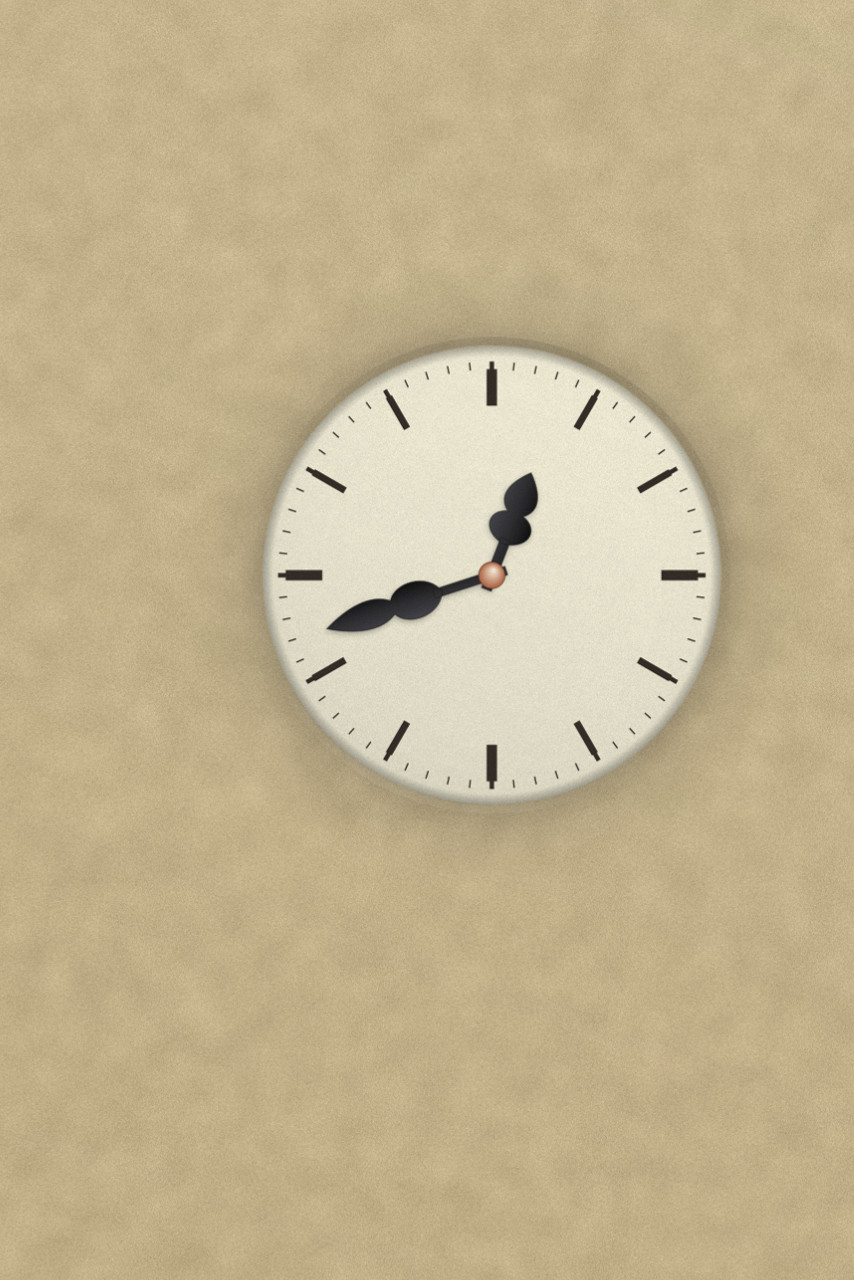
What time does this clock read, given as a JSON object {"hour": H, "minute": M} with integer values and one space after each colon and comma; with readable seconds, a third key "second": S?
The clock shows {"hour": 12, "minute": 42}
